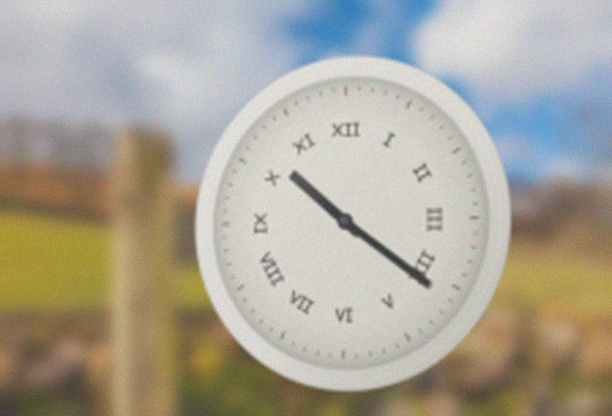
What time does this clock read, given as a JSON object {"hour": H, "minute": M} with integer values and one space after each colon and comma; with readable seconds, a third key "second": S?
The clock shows {"hour": 10, "minute": 21}
